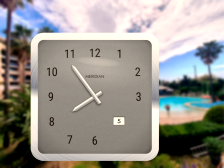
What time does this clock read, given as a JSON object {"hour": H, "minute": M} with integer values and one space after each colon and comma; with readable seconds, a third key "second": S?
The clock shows {"hour": 7, "minute": 54}
